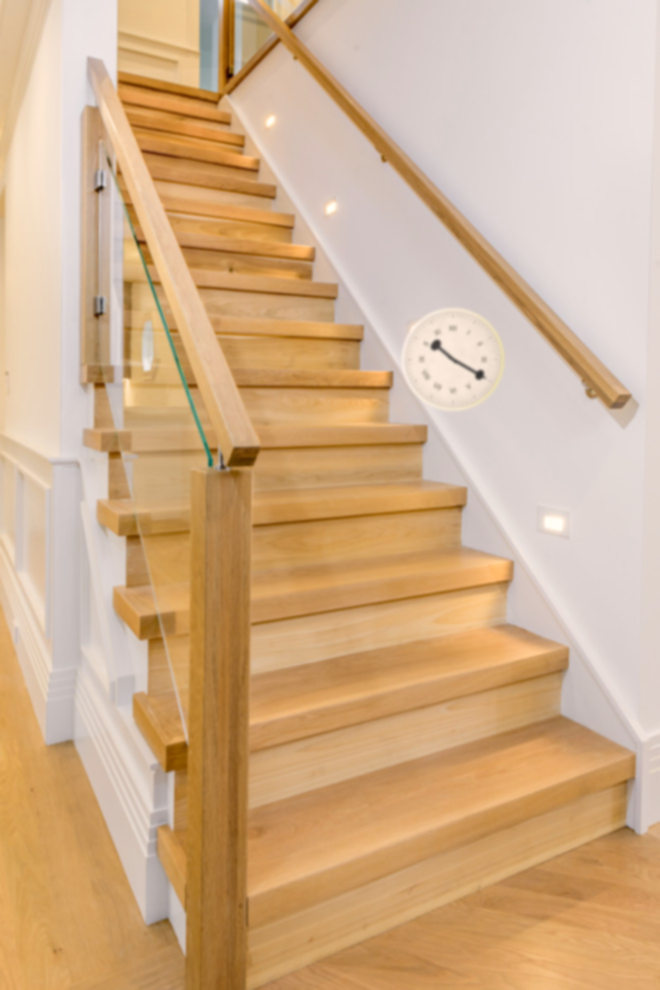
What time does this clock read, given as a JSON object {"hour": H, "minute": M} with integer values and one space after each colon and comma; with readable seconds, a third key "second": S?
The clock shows {"hour": 10, "minute": 20}
